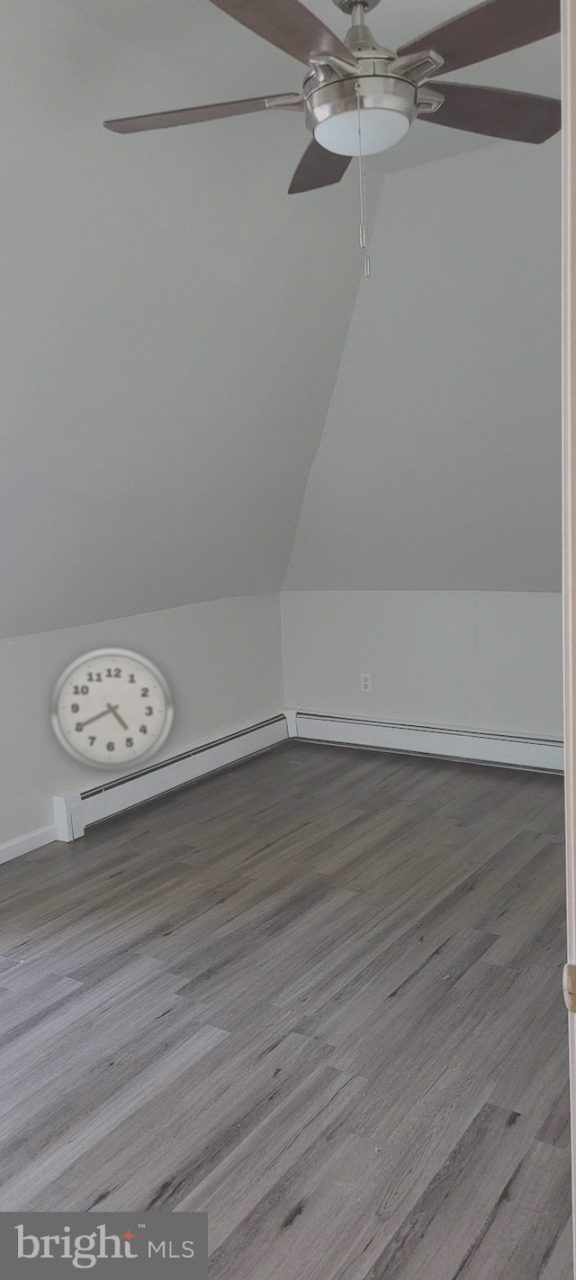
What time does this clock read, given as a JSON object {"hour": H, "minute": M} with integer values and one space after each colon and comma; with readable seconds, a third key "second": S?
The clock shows {"hour": 4, "minute": 40}
